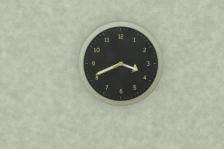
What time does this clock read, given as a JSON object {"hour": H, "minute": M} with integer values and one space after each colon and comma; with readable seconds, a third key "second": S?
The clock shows {"hour": 3, "minute": 41}
